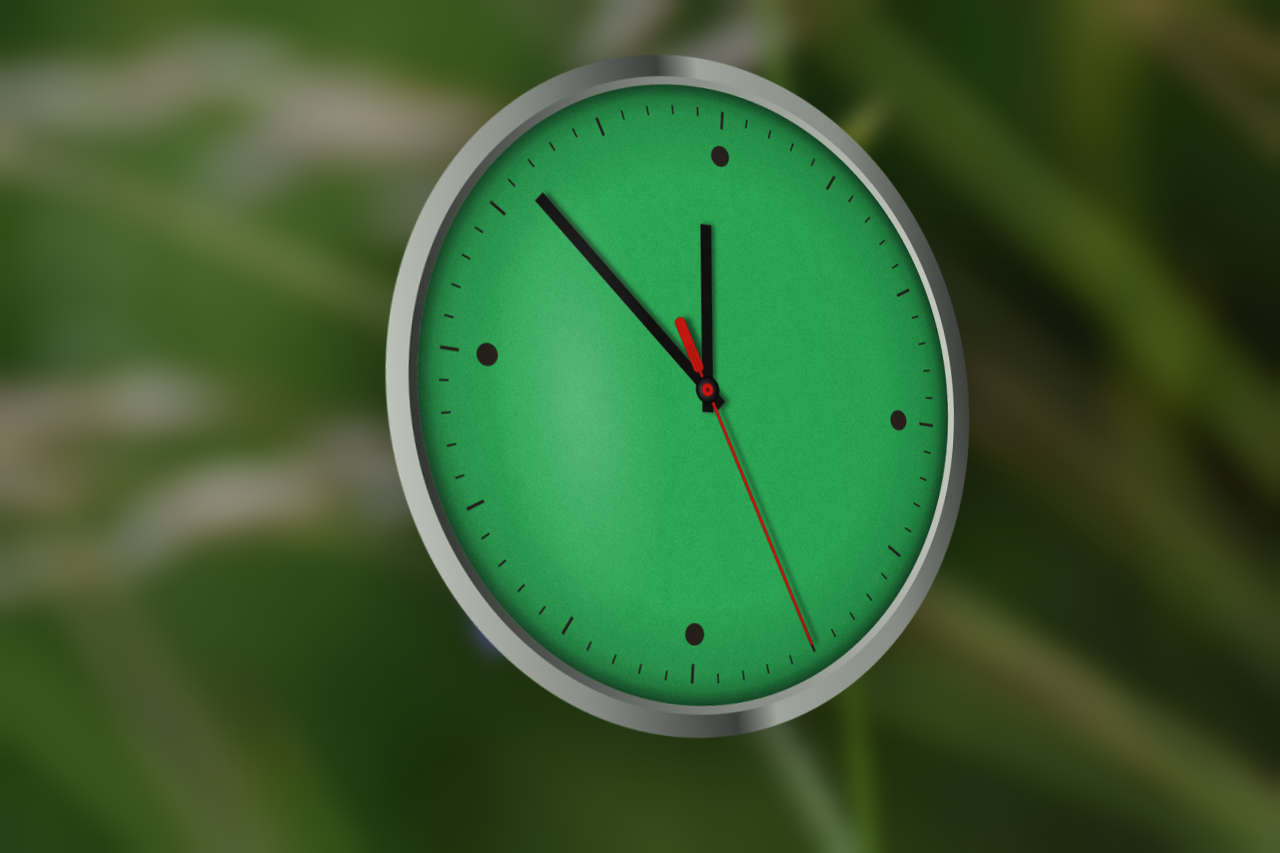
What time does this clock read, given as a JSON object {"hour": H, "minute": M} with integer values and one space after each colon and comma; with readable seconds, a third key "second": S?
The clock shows {"hour": 11, "minute": 51, "second": 25}
